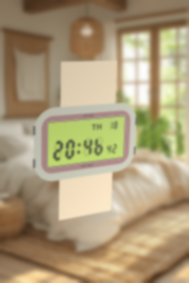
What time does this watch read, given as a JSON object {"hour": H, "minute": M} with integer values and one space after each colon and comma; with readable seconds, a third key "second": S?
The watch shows {"hour": 20, "minute": 46}
